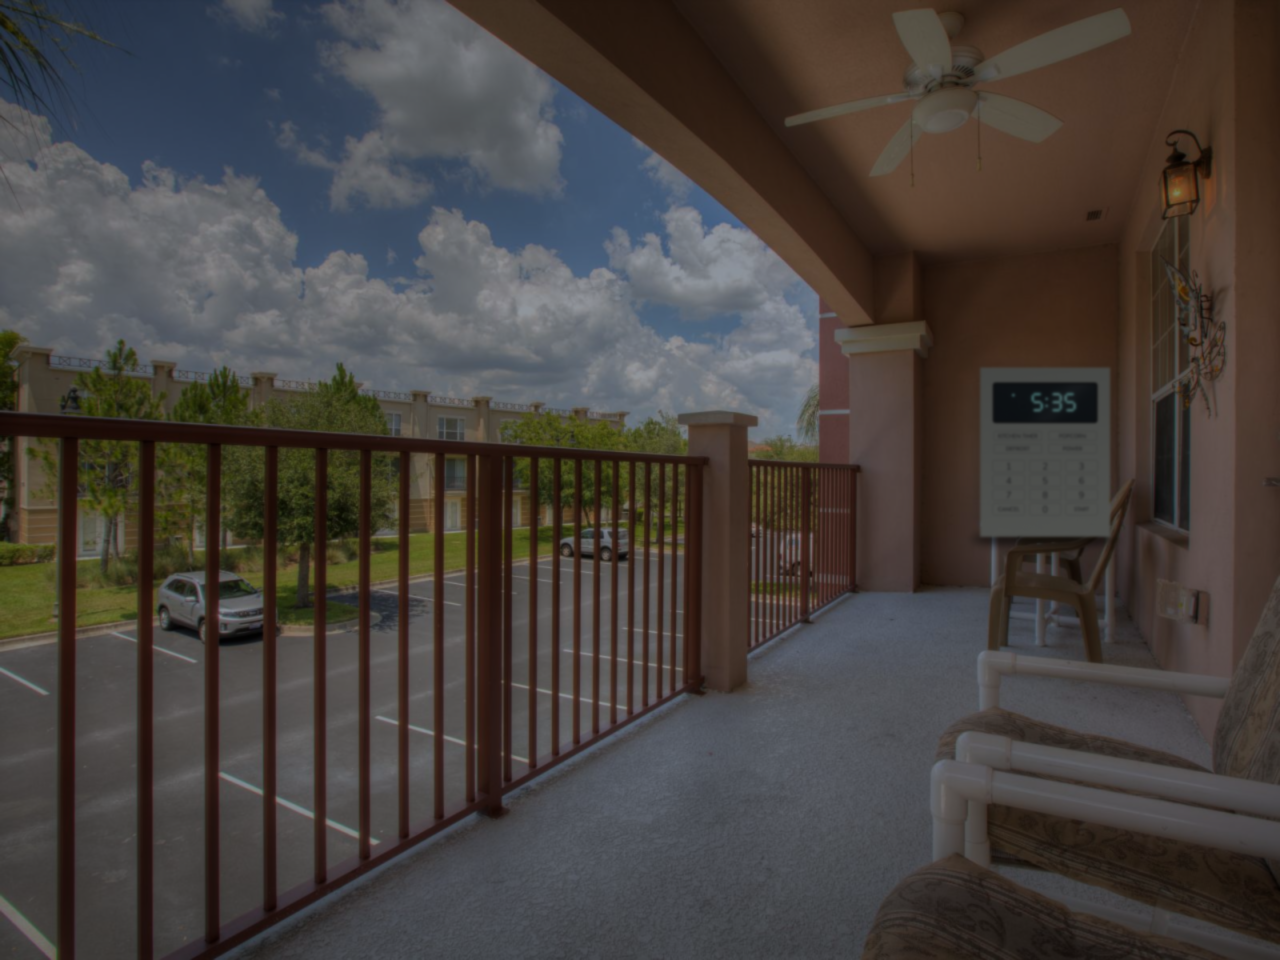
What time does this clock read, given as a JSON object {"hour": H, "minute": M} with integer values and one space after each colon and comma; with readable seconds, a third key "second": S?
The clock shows {"hour": 5, "minute": 35}
